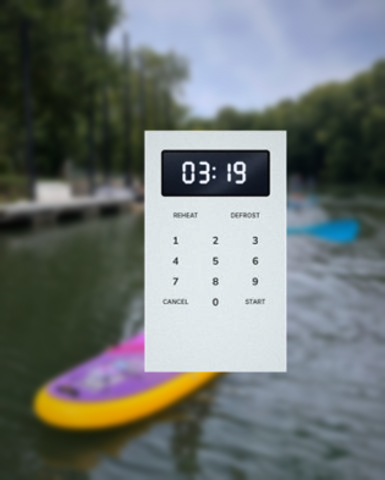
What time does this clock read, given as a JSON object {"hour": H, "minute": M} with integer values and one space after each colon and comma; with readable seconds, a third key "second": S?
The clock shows {"hour": 3, "minute": 19}
